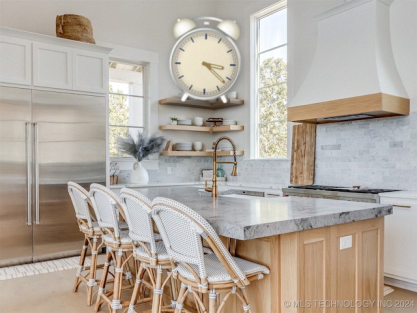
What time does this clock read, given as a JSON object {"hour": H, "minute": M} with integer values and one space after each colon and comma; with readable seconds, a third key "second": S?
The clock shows {"hour": 3, "minute": 22}
